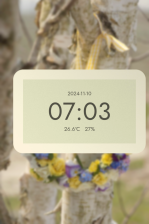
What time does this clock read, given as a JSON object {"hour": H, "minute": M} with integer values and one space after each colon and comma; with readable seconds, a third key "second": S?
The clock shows {"hour": 7, "minute": 3}
